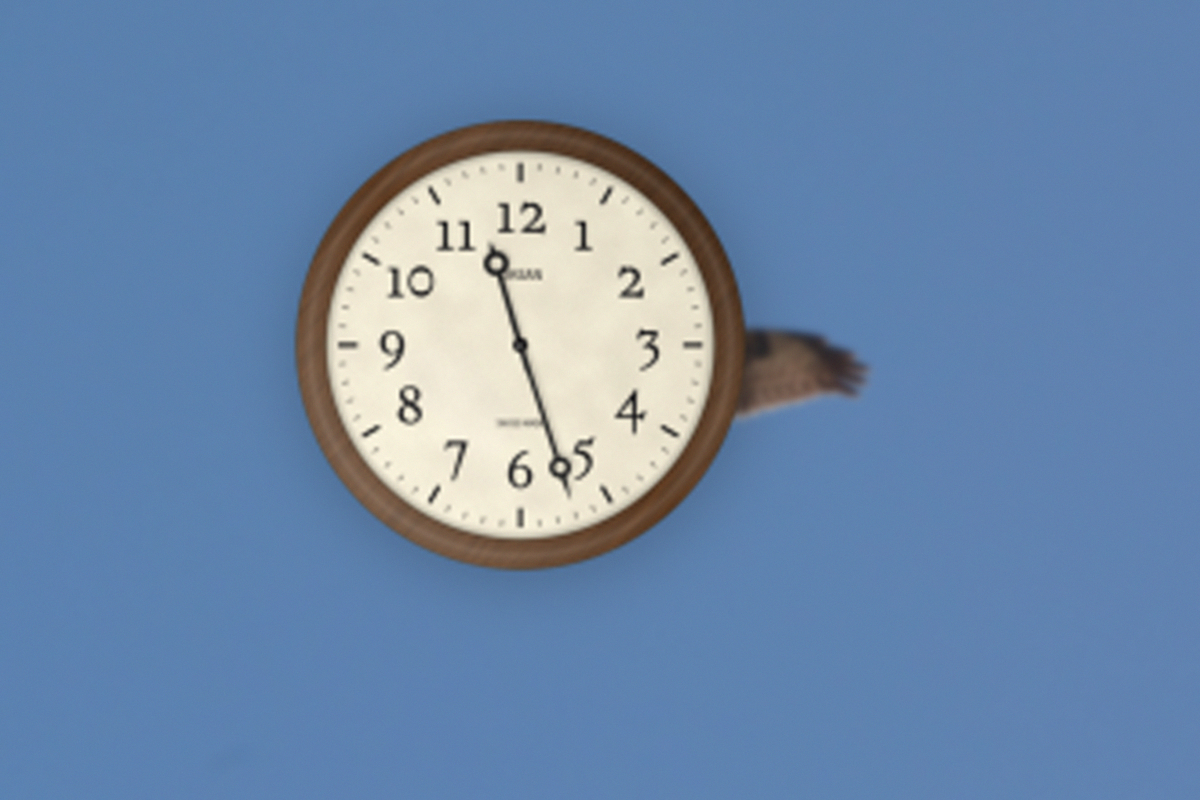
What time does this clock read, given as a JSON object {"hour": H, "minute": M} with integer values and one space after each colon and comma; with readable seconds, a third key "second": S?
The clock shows {"hour": 11, "minute": 27}
